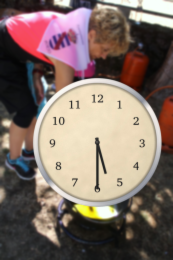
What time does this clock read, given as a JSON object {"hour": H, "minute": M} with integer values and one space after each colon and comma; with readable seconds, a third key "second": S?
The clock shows {"hour": 5, "minute": 30}
